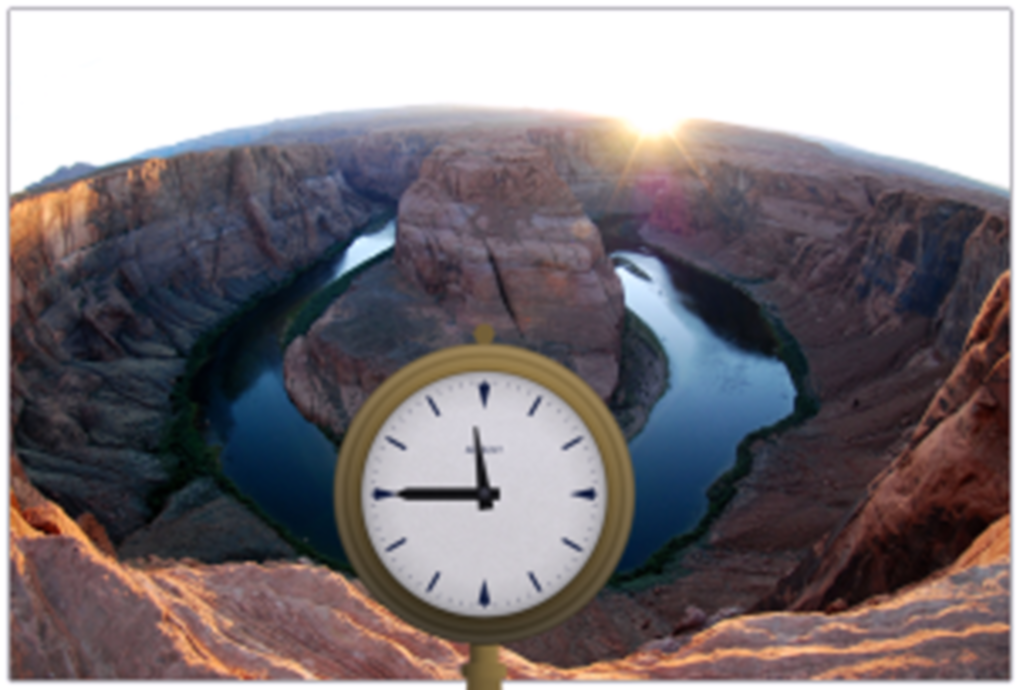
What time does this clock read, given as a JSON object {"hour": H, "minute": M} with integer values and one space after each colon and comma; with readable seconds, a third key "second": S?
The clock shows {"hour": 11, "minute": 45}
